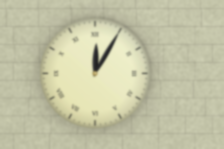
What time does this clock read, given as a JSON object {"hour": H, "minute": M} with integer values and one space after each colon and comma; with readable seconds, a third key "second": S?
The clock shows {"hour": 12, "minute": 5}
